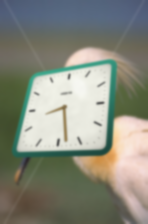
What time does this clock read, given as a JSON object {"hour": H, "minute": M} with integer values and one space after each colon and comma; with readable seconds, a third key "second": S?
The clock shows {"hour": 8, "minute": 28}
